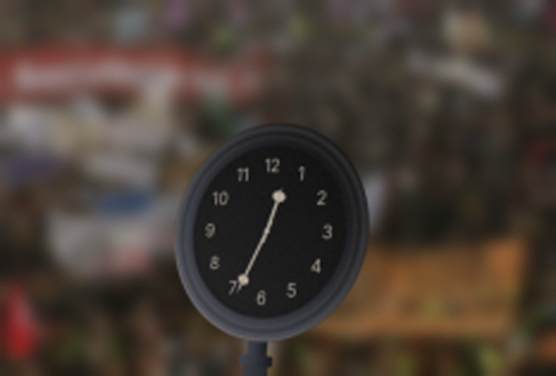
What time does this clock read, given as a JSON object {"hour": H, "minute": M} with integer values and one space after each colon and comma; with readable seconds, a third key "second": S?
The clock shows {"hour": 12, "minute": 34}
